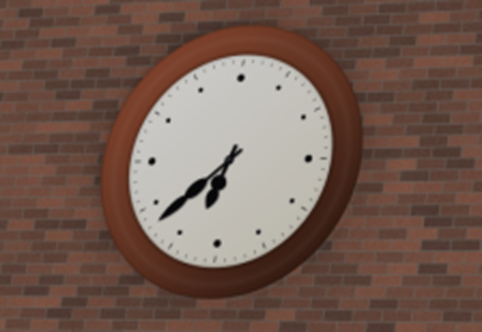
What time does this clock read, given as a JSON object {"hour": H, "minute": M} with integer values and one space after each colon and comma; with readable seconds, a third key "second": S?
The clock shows {"hour": 6, "minute": 38}
